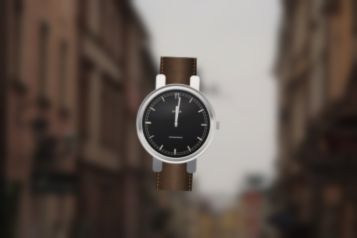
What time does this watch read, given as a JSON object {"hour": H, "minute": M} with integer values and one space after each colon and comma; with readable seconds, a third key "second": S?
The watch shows {"hour": 12, "minute": 1}
